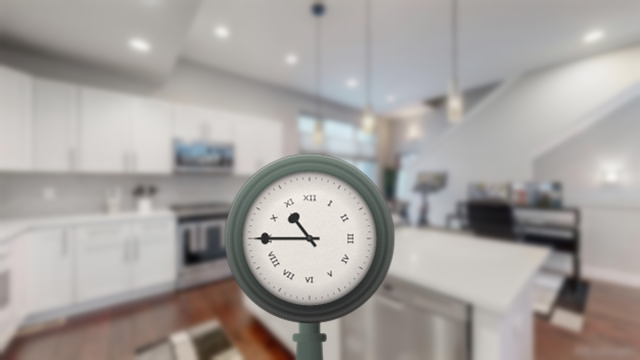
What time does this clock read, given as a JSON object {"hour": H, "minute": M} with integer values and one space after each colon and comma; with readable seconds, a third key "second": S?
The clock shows {"hour": 10, "minute": 45}
